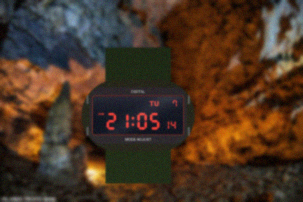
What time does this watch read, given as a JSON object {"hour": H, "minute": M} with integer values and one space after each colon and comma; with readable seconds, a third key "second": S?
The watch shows {"hour": 21, "minute": 5}
